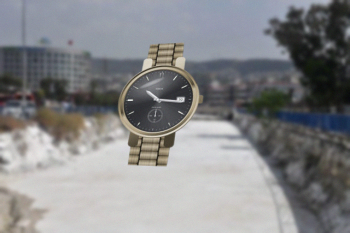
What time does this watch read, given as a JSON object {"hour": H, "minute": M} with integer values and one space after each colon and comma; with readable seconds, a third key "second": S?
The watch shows {"hour": 10, "minute": 16}
